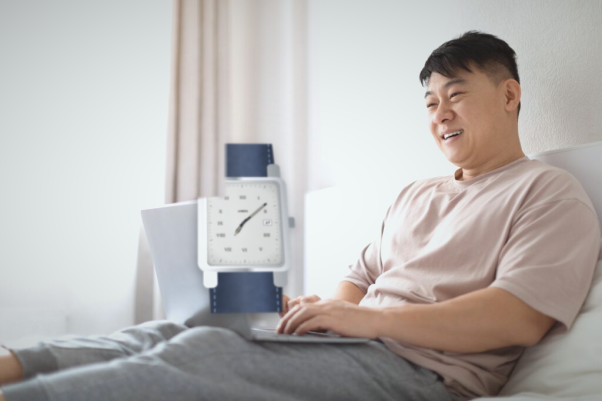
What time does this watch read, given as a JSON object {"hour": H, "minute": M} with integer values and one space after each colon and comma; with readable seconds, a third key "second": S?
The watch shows {"hour": 7, "minute": 8}
